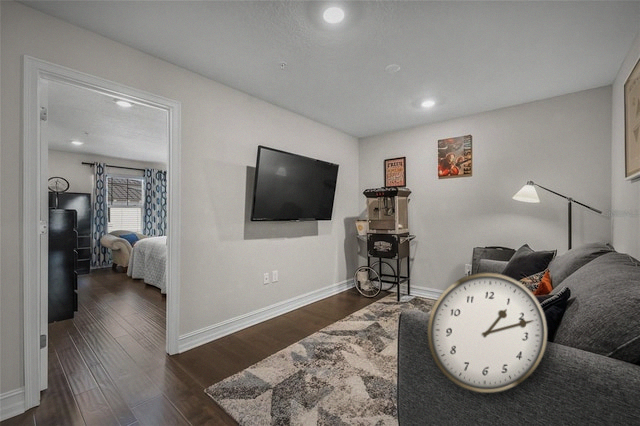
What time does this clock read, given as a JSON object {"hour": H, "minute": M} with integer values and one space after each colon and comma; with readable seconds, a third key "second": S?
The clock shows {"hour": 1, "minute": 12}
